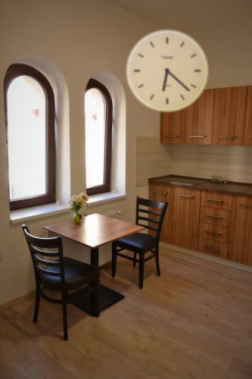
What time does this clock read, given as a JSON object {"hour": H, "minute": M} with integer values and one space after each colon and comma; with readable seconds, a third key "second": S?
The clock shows {"hour": 6, "minute": 22}
